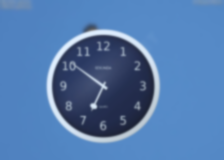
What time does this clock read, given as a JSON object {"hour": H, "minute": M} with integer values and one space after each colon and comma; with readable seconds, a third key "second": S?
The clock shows {"hour": 6, "minute": 51}
